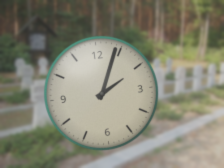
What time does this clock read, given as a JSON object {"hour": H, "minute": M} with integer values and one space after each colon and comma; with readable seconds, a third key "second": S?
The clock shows {"hour": 2, "minute": 4}
